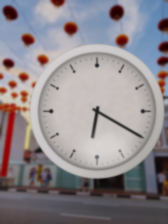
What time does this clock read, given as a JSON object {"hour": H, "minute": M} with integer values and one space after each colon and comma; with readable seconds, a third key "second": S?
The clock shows {"hour": 6, "minute": 20}
